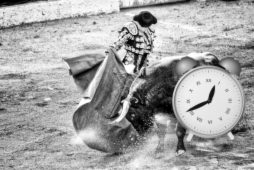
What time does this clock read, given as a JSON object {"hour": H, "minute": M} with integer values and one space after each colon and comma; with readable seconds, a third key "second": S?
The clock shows {"hour": 12, "minute": 41}
